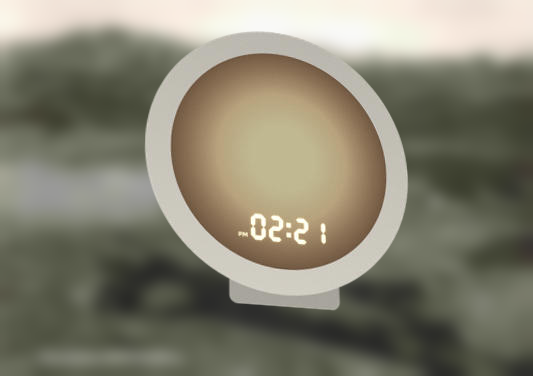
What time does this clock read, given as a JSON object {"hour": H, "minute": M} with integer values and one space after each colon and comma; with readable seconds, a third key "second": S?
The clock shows {"hour": 2, "minute": 21}
